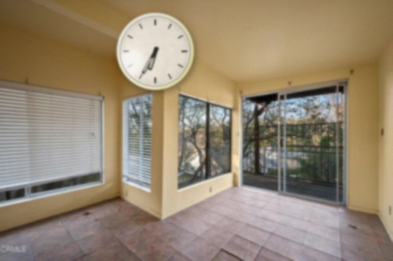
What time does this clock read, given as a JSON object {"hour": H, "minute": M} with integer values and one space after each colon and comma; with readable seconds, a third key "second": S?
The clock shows {"hour": 6, "minute": 35}
